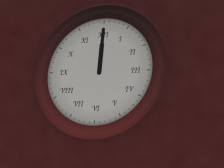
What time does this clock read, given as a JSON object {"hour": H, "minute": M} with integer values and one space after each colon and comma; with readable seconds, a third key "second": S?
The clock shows {"hour": 12, "minute": 0}
